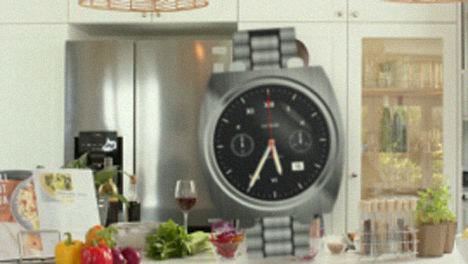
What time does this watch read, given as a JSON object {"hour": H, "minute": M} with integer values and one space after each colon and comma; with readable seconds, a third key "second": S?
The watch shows {"hour": 5, "minute": 35}
